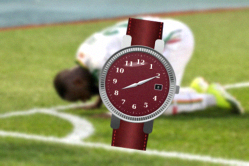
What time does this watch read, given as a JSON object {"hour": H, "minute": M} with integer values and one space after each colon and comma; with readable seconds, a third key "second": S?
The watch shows {"hour": 8, "minute": 10}
